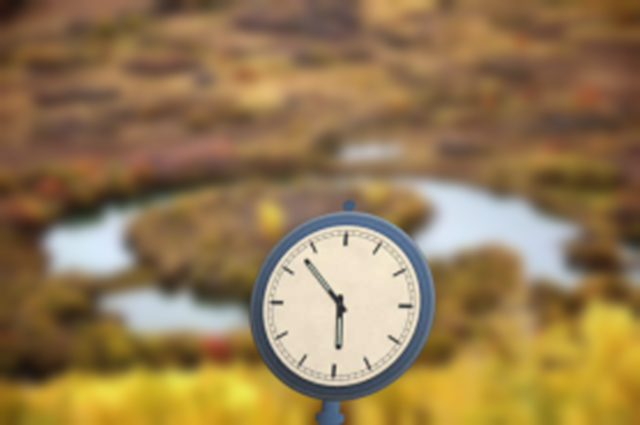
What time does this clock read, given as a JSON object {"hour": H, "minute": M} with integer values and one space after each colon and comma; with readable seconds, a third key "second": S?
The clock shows {"hour": 5, "minute": 53}
